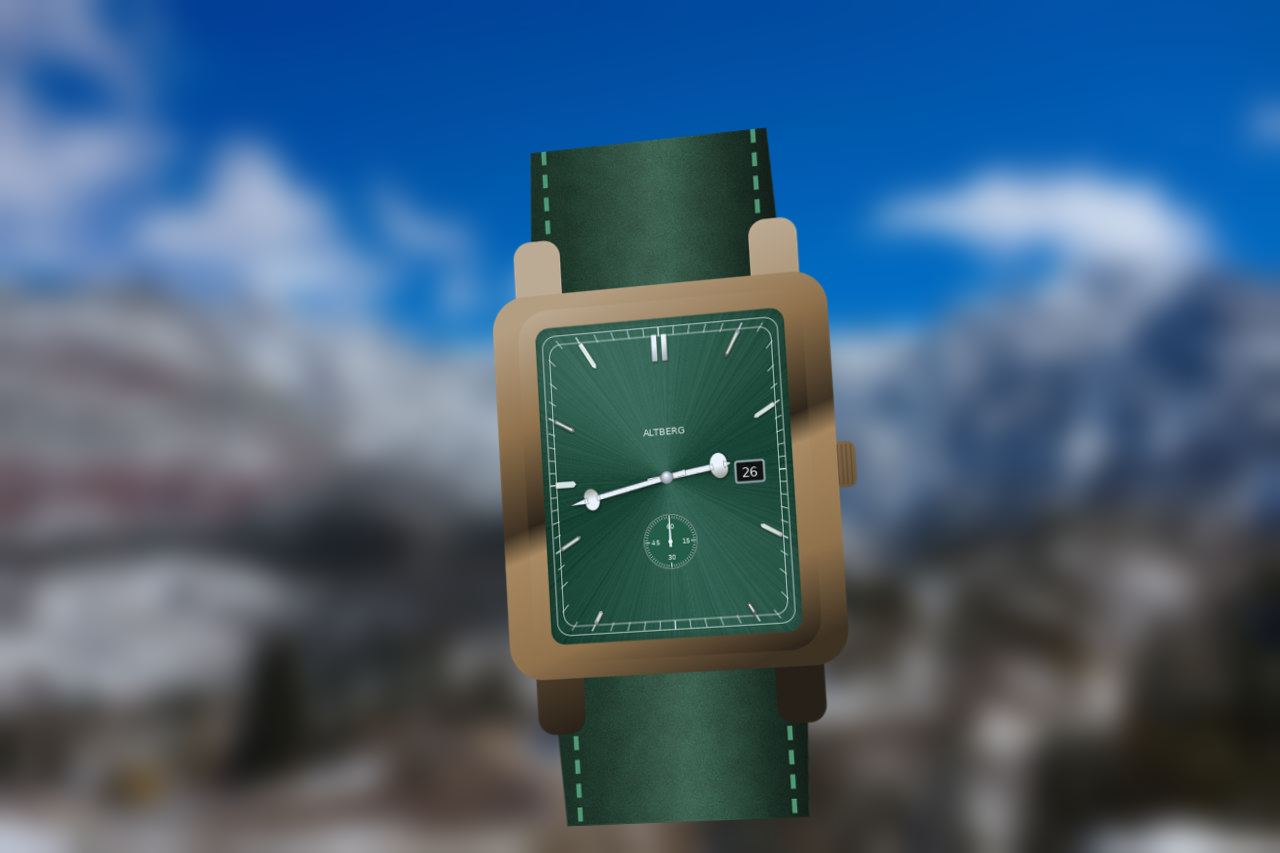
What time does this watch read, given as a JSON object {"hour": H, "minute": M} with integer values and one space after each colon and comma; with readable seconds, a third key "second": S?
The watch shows {"hour": 2, "minute": 43}
